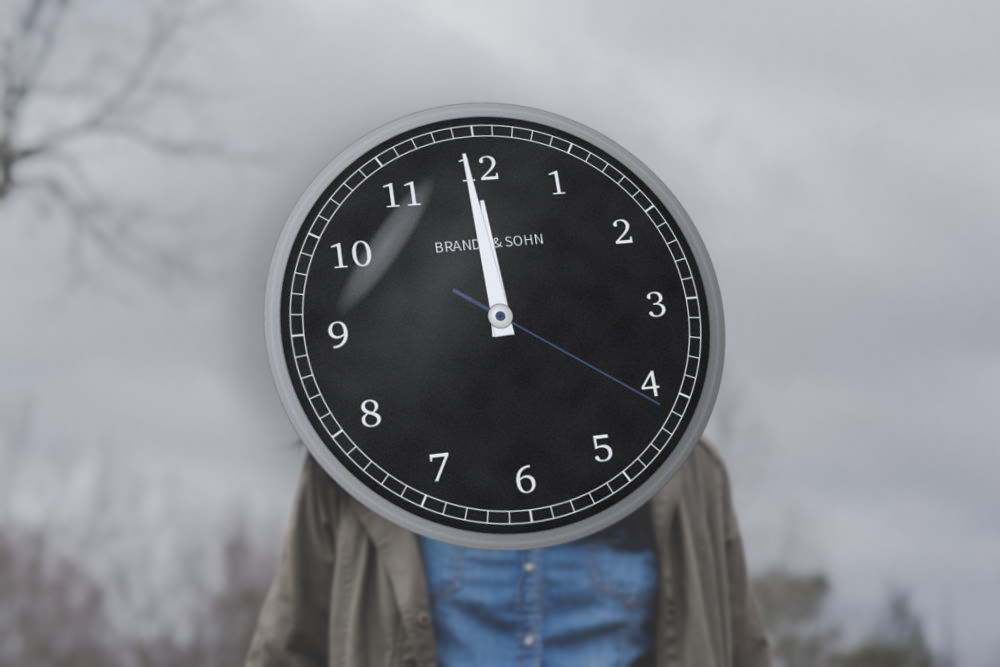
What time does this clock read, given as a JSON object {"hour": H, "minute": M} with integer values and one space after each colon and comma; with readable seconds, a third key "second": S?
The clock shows {"hour": 11, "minute": 59, "second": 21}
